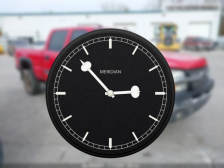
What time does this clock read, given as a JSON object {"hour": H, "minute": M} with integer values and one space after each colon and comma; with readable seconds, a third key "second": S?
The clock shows {"hour": 2, "minute": 53}
